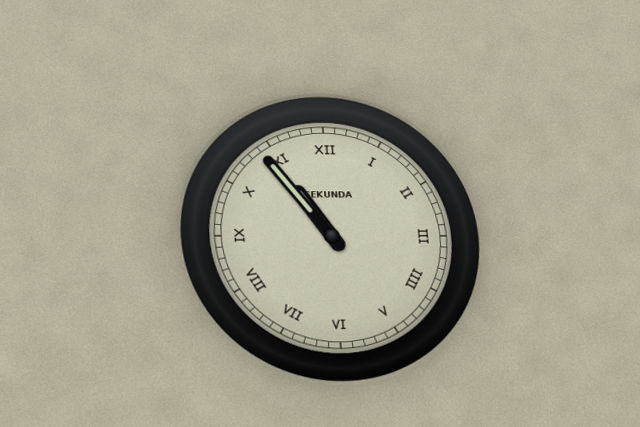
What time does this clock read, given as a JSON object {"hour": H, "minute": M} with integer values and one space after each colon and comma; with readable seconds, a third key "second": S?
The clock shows {"hour": 10, "minute": 54}
